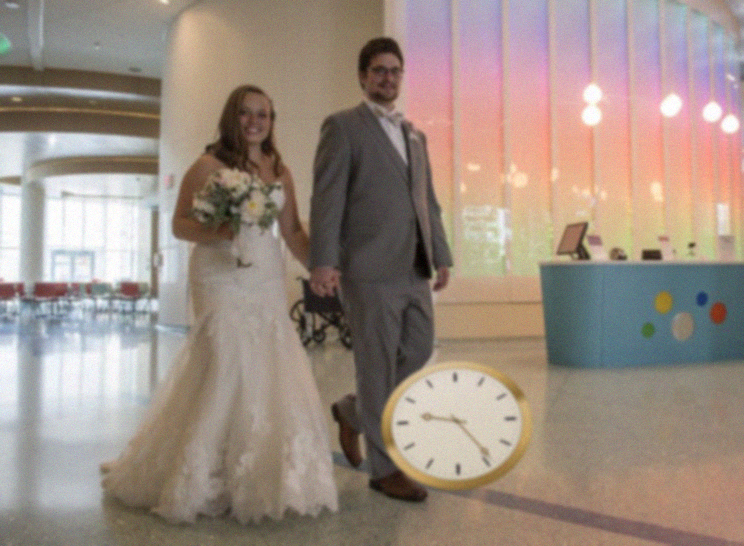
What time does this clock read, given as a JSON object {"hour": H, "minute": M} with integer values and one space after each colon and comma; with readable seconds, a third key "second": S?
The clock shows {"hour": 9, "minute": 24}
